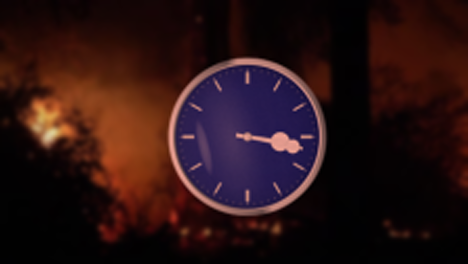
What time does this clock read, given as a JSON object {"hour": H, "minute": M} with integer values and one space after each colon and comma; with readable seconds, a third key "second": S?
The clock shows {"hour": 3, "minute": 17}
